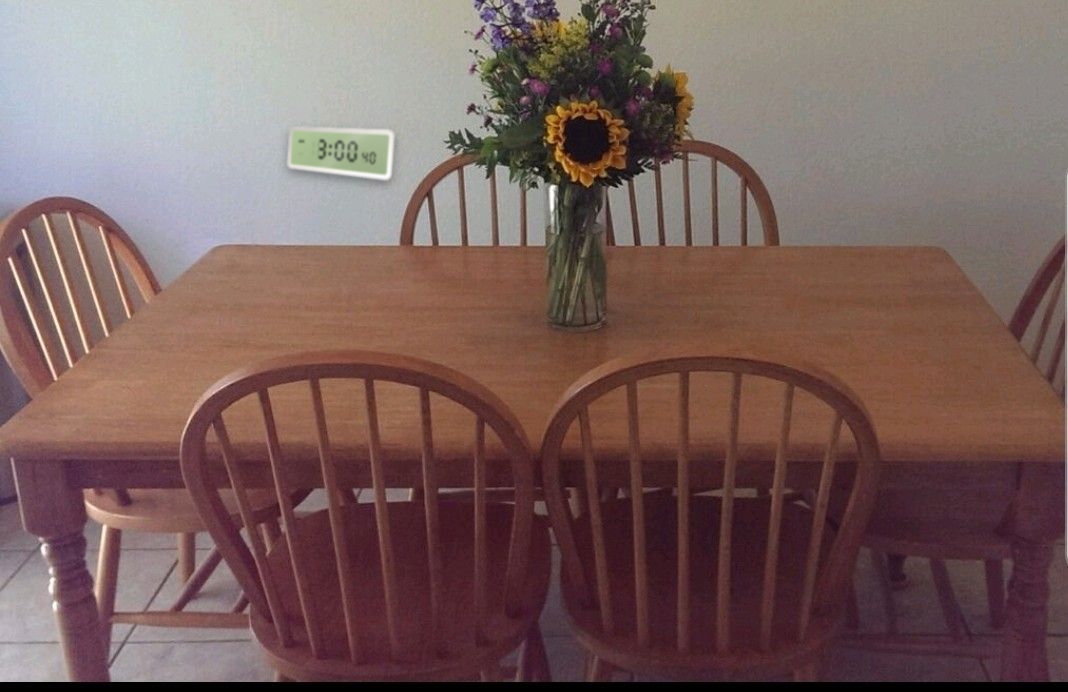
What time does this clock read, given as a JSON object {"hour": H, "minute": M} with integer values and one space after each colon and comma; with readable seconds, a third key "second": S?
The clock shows {"hour": 3, "minute": 0}
